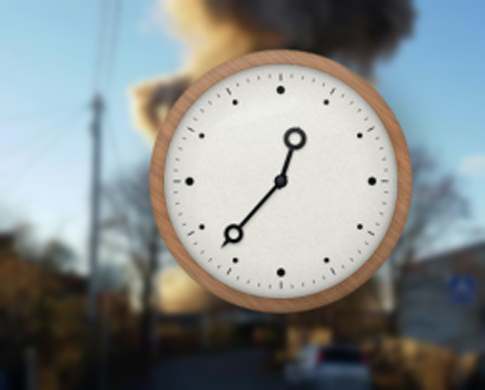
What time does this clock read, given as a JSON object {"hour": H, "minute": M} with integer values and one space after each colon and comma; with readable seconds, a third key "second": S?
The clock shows {"hour": 12, "minute": 37}
